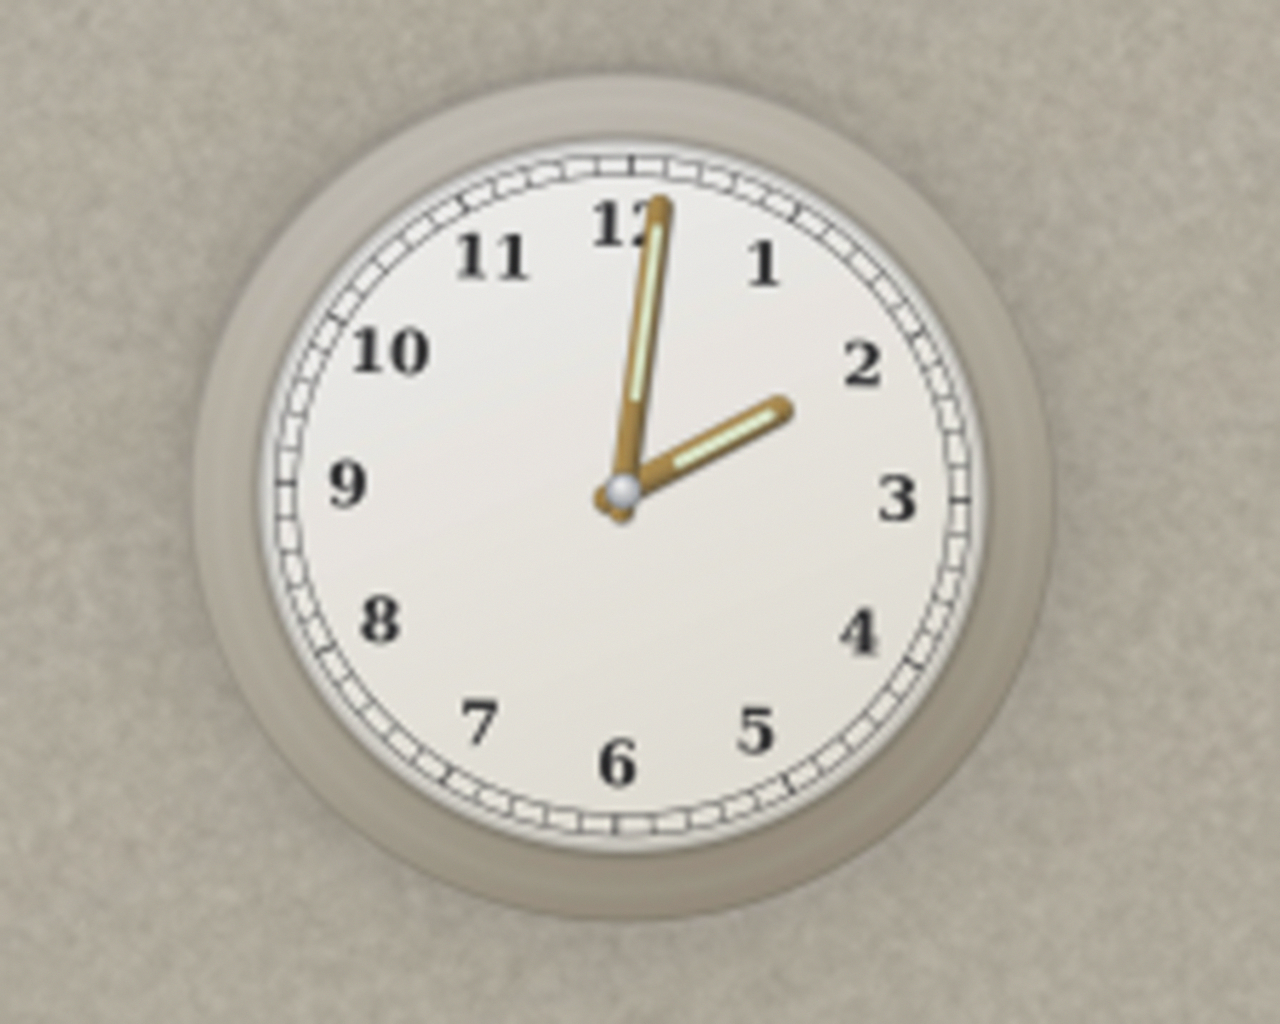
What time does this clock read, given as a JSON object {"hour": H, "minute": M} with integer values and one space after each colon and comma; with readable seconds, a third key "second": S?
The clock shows {"hour": 2, "minute": 1}
